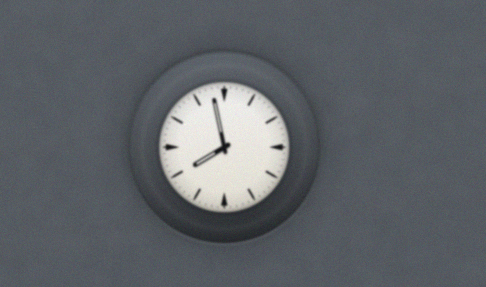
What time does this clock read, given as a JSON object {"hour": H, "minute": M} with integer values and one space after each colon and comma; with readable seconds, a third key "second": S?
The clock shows {"hour": 7, "minute": 58}
